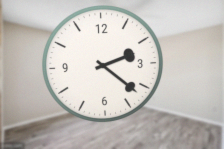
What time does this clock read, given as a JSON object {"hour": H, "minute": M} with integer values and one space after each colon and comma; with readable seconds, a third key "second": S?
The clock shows {"hour": 2, "minute": 22}
